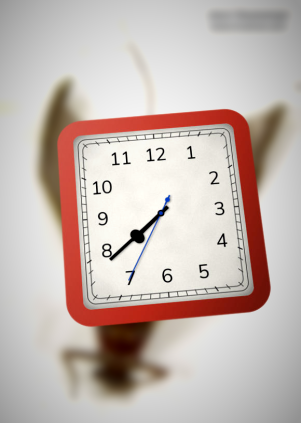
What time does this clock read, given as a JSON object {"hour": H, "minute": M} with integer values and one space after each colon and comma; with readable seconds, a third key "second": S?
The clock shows {"hour": 7, "minute": 38, "second": 35}
